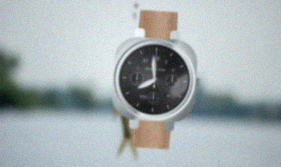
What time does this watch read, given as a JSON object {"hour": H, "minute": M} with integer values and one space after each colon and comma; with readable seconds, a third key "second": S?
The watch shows {"hour": 7, "minute": 59}
